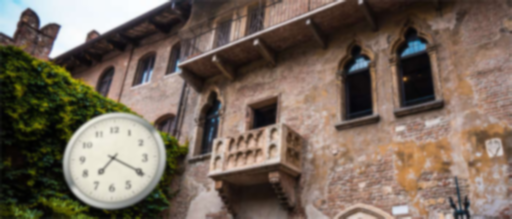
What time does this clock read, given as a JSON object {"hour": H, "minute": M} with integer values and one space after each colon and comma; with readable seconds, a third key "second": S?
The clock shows {"hour": 7, "minute": 20}
